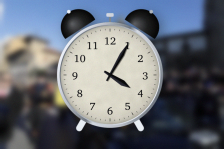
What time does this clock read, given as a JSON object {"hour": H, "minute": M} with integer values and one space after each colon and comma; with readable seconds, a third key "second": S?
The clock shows {"hour": 4, "minute": 5}
